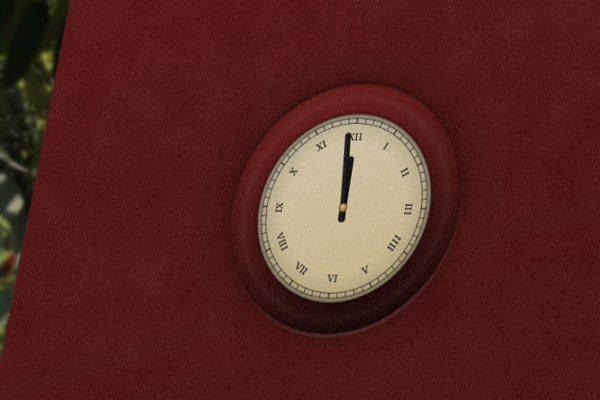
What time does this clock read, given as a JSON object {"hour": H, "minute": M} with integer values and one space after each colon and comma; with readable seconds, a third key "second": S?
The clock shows {"hour": 11, "minute": 59}
